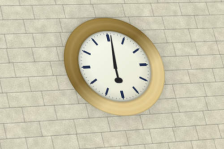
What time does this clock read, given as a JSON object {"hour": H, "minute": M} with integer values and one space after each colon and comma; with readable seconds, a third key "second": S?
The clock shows {"hour": 6, "minute": 1}
